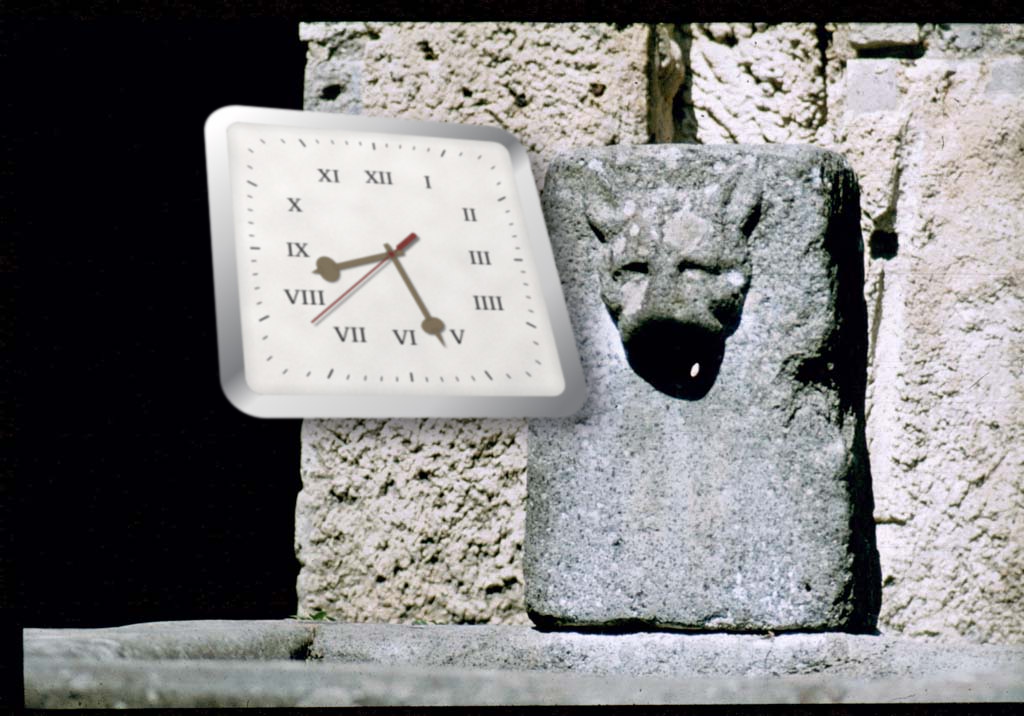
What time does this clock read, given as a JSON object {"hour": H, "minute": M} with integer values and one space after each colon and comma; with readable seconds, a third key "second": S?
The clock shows {"hour": 8, "minute": 26, "second": 38}
